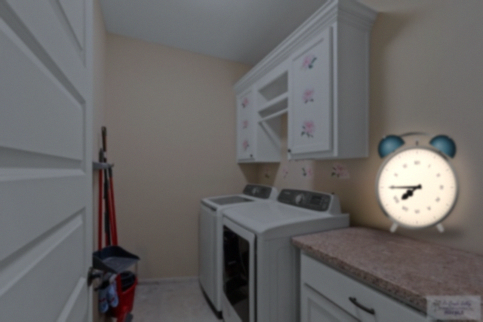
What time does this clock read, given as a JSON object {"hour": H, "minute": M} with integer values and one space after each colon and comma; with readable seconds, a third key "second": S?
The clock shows {"hour": 7, "minute": 45}
